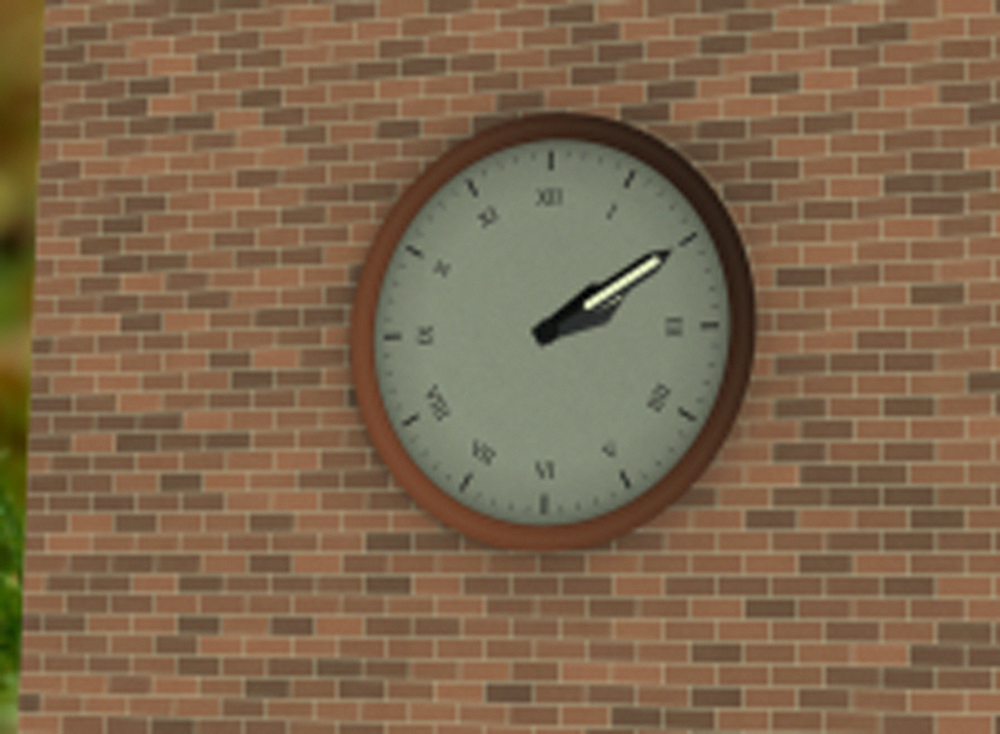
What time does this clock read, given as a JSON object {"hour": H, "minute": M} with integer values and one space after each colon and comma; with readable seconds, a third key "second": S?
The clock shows {"hour": 2, "minute": 10}
